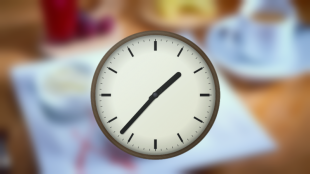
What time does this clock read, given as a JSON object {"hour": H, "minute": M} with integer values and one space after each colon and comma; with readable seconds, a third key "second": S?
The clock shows {"hour": 1, "minute": 37}
